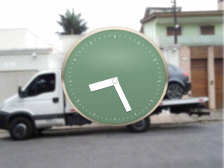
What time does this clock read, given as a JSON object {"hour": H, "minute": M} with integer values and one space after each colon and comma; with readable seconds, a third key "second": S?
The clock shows {"hour": 8, "minute": 26}
